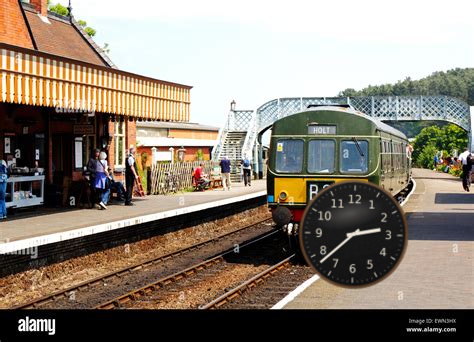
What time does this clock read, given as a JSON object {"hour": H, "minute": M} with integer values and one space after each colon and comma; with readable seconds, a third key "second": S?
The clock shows {"hour": 2, "minute": 38}
